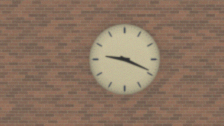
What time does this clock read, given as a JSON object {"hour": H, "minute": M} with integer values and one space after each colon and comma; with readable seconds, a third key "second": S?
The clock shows {"hour": 9, "minute": 19}
